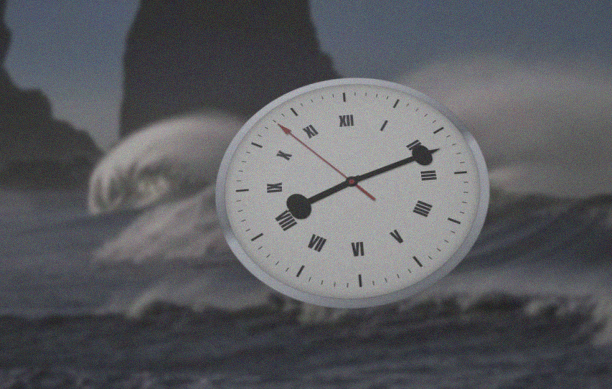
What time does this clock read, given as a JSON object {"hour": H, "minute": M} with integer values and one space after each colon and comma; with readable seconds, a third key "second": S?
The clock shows {"hour": 8, "minute": 11, "second": 53}
